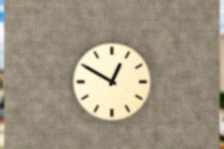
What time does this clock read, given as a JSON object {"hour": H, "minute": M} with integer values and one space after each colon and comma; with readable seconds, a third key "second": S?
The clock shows {"hour": 12, "minute": 50}
